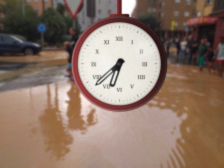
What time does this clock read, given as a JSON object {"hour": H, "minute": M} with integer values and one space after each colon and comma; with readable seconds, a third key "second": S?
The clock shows {"hour": 6, "minute": 38}
